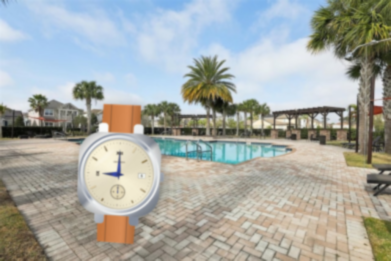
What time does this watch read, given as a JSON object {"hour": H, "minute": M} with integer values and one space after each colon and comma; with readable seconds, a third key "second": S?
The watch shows {"hour": 9, "minute": 0}
